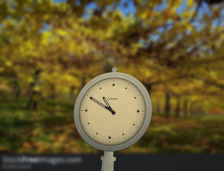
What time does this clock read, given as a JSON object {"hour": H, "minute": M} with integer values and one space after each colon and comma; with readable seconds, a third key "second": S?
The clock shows {"hour": 10, "minute": 50}
